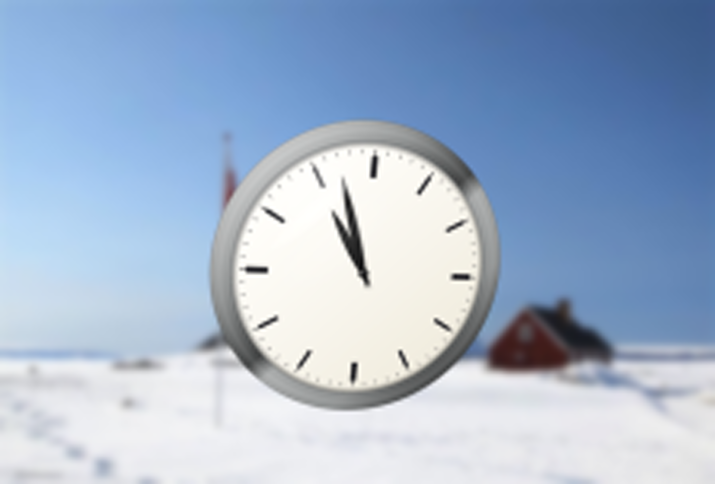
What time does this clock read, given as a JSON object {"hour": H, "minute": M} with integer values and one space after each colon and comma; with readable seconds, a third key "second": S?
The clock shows {"hour": 10, "minute": 57}
